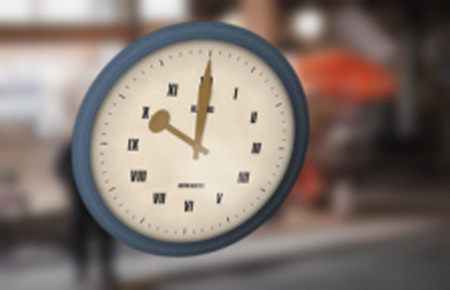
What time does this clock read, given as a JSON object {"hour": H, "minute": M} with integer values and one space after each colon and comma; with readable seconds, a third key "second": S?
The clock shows {"hour": 10, "minute": 0}
